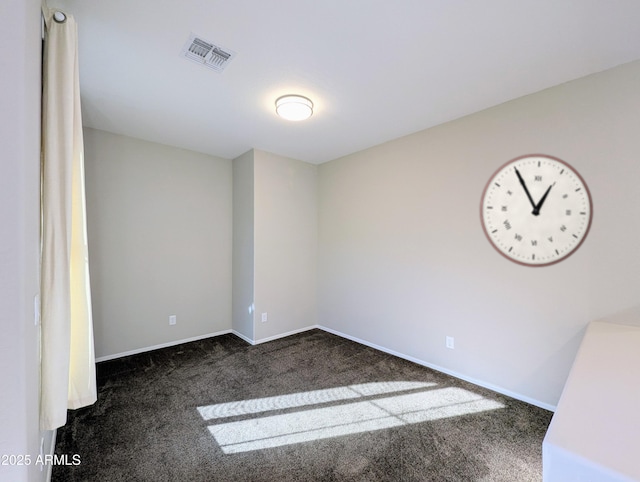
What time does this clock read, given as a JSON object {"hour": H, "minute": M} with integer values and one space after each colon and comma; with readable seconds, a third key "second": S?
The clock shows {"hour": 12, "minute": 55}
